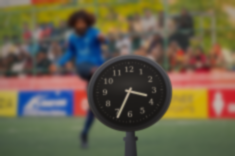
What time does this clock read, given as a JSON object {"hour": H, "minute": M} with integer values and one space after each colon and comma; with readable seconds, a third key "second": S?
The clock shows {"hour": 3, "minute": 34}
